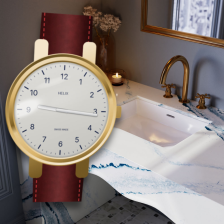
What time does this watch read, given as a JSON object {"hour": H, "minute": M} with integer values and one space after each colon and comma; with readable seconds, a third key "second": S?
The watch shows {"hour": 9, "minute": 16}
